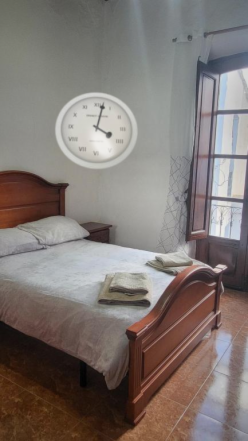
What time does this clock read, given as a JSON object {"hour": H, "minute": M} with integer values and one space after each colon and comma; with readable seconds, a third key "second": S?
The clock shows {"hour": 4, "minute": 2}
